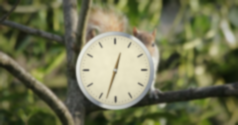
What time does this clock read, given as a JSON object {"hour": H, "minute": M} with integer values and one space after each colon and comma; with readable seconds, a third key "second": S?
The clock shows {"hour": 12, "minute": 33}
